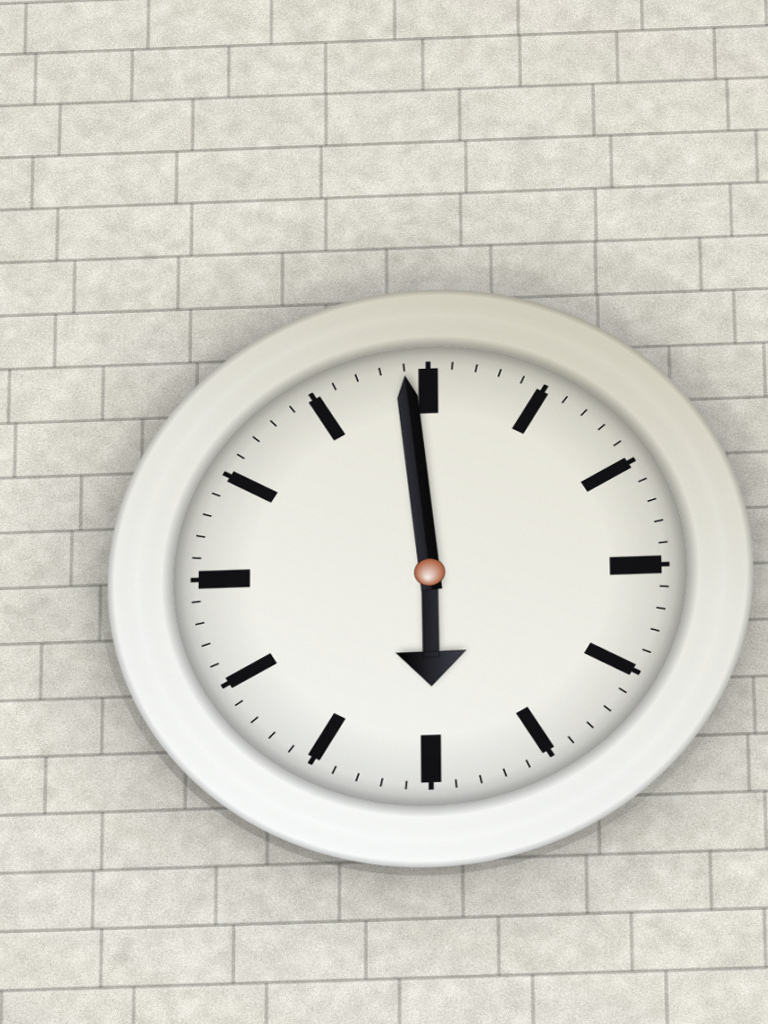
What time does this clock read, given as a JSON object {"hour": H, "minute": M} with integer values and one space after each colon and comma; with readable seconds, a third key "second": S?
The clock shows {"hour": 5, "minute": 59}
